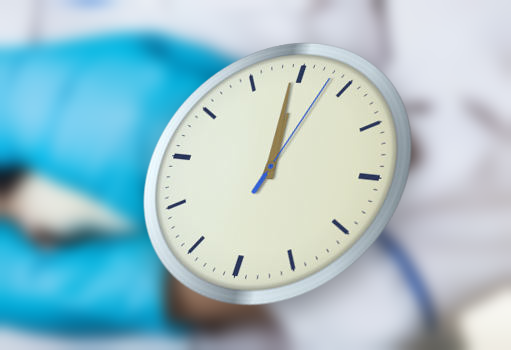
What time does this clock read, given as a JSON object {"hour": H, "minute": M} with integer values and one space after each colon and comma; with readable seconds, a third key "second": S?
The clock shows {"hour": 11, "minute": 59, "second": 3}
